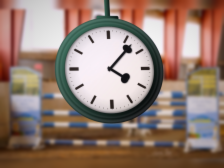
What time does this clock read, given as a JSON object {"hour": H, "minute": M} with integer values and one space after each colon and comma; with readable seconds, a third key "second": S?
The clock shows {"hour": 4, "minute": 7}
